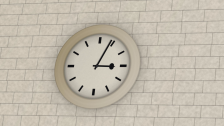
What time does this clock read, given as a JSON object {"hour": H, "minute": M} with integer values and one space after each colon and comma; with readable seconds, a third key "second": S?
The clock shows {"hour": 3, "minute": 4}
